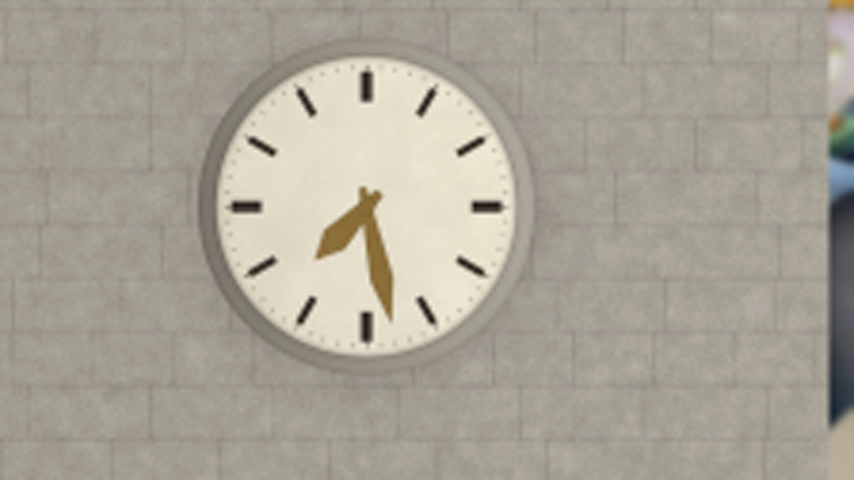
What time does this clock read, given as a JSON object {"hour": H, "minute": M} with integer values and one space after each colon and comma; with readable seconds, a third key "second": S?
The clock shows {"hour": 7, "minute": 28}
